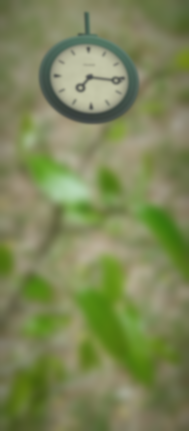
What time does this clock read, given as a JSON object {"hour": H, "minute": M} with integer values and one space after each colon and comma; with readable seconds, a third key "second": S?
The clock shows {"hour": 7, "minute": 16}
